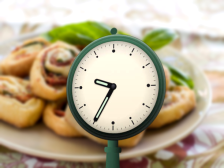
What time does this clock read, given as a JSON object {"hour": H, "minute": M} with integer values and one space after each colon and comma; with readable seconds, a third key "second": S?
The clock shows {"hour": 9, "minute": 35}
